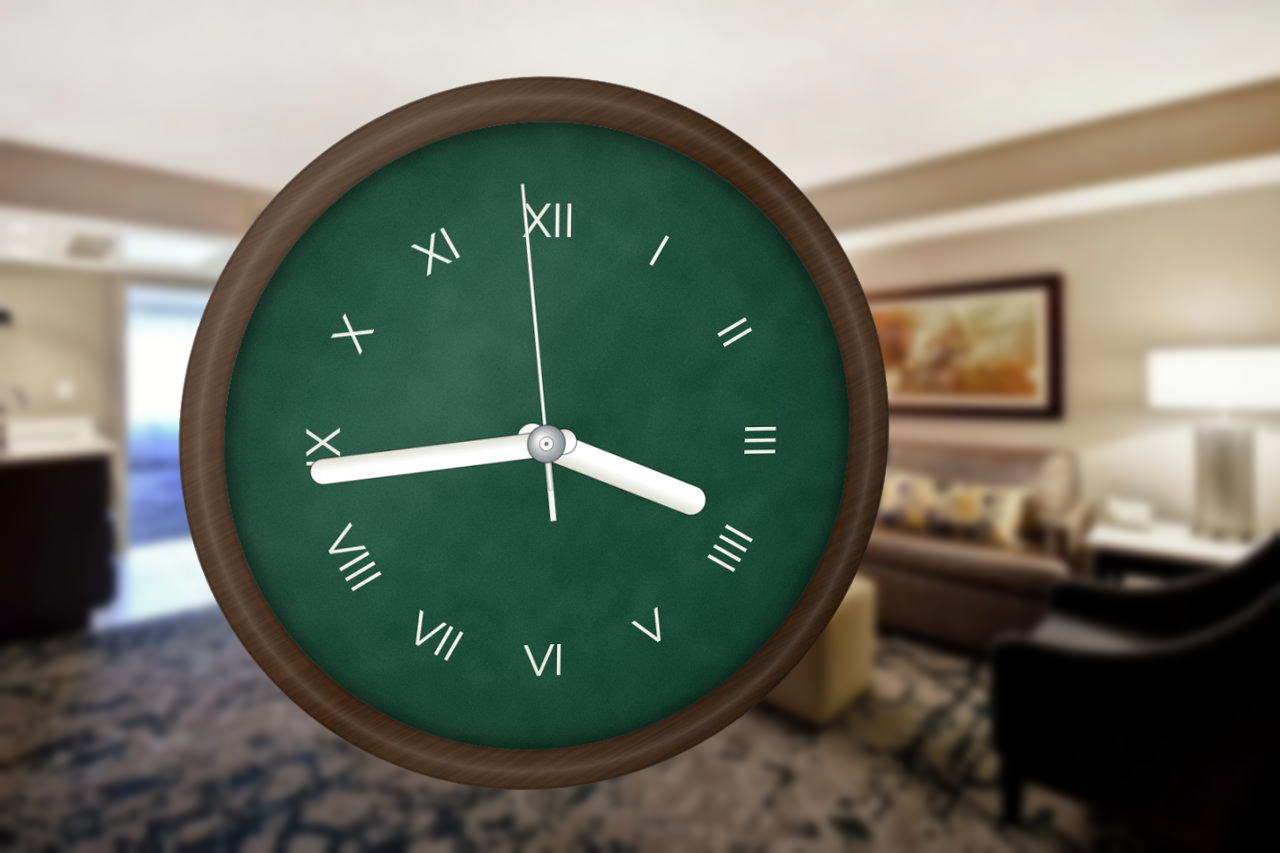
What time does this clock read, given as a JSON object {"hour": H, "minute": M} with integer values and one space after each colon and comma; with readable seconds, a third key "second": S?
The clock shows {"hour": 3, "minute": 43, "second": 59}
